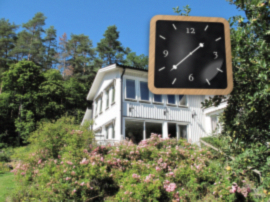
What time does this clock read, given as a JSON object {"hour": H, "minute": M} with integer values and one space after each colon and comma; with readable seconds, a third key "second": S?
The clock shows {"hour": 1, "minute": 38}
